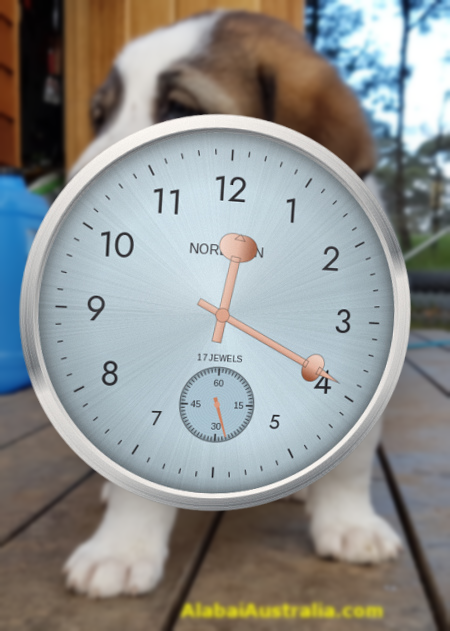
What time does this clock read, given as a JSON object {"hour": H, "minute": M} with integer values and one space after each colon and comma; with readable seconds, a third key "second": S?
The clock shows {"hour": 12, "minute": 19, "second": 27}
